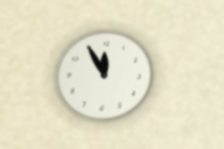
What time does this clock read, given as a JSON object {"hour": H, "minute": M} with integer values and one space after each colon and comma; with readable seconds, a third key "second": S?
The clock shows {"hour": 11, "minute": 55}
